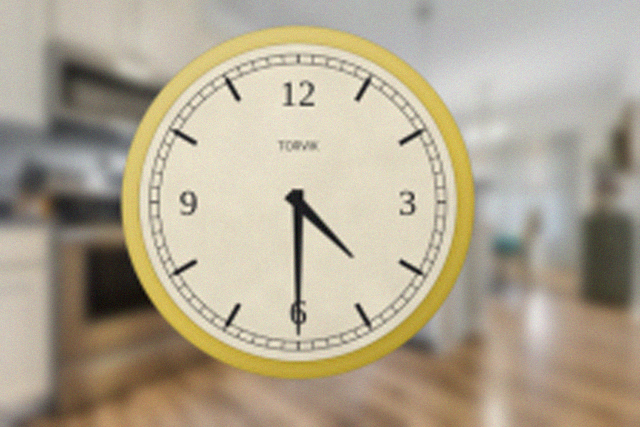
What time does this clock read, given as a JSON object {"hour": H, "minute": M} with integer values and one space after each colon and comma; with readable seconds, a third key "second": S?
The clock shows {"hour": 4, "minute": 30}
